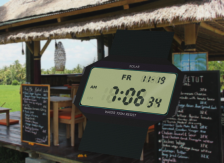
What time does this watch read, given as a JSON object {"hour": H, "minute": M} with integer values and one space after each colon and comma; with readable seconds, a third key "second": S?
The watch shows {"hour": 7, "minute": 6, "second": 34}
